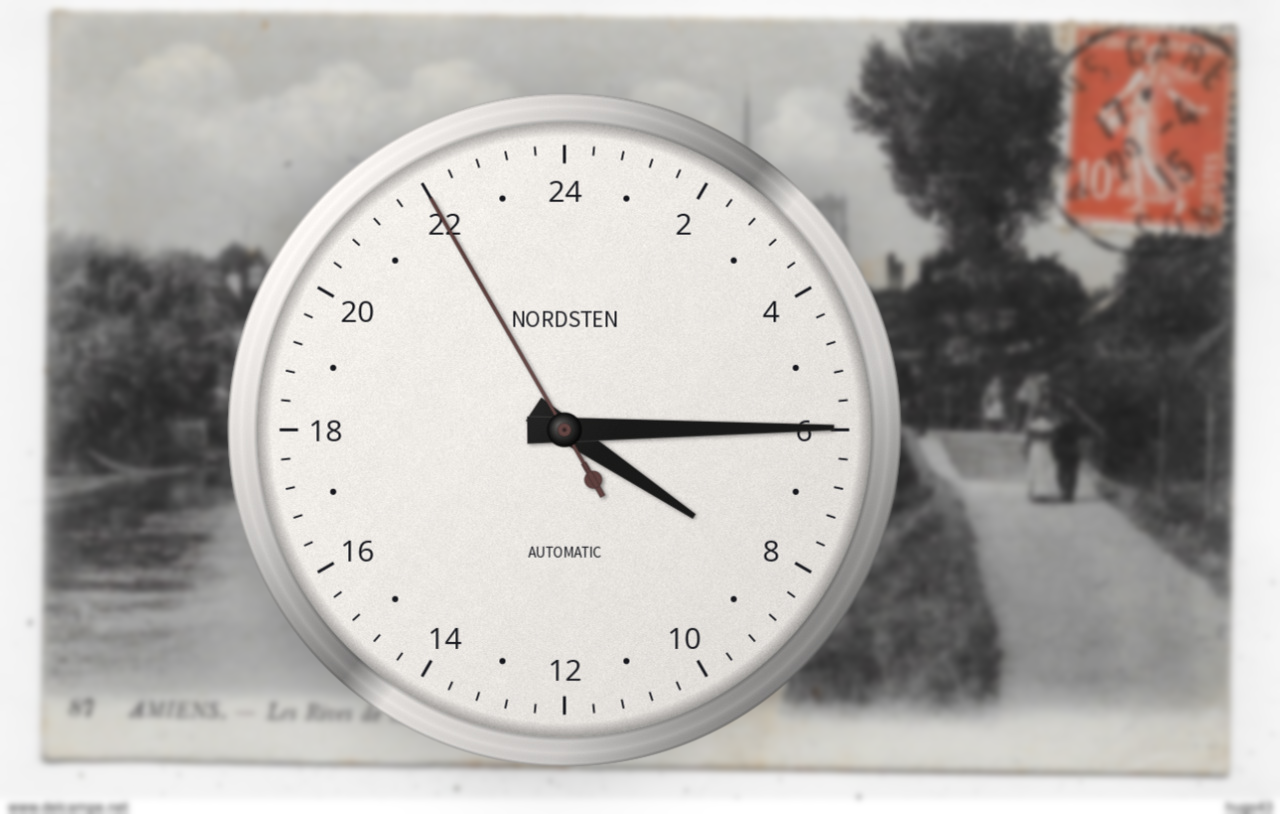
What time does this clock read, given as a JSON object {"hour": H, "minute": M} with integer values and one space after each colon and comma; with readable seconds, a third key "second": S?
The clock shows {"hour": 8, "minute": 14, "second": 55}
